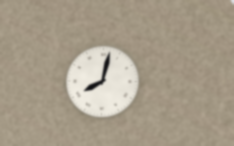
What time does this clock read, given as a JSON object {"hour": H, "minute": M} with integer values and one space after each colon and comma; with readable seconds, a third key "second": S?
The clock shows {"hour": 8, "minute": 2}
